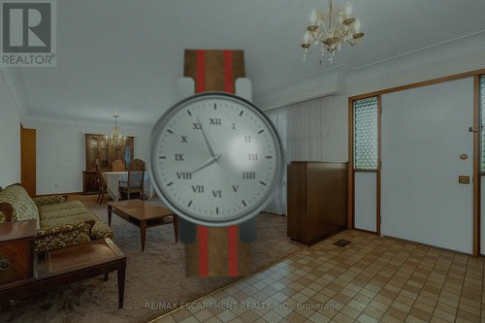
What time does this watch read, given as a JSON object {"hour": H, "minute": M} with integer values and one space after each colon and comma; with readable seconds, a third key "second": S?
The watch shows {"hour": 7, "minute": 56}
